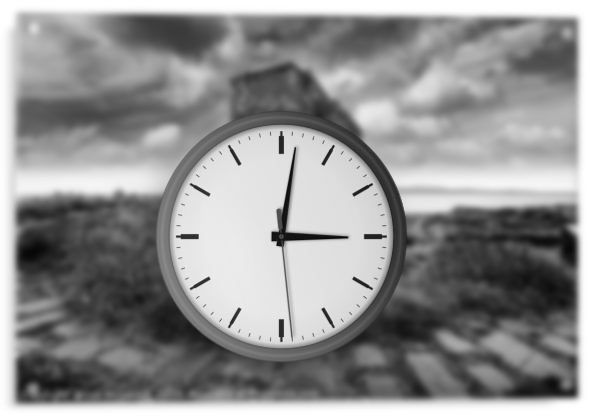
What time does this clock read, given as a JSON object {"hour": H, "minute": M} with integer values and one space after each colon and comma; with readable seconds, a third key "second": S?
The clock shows {"hour": 3, "minute": 1, "second": 29}
